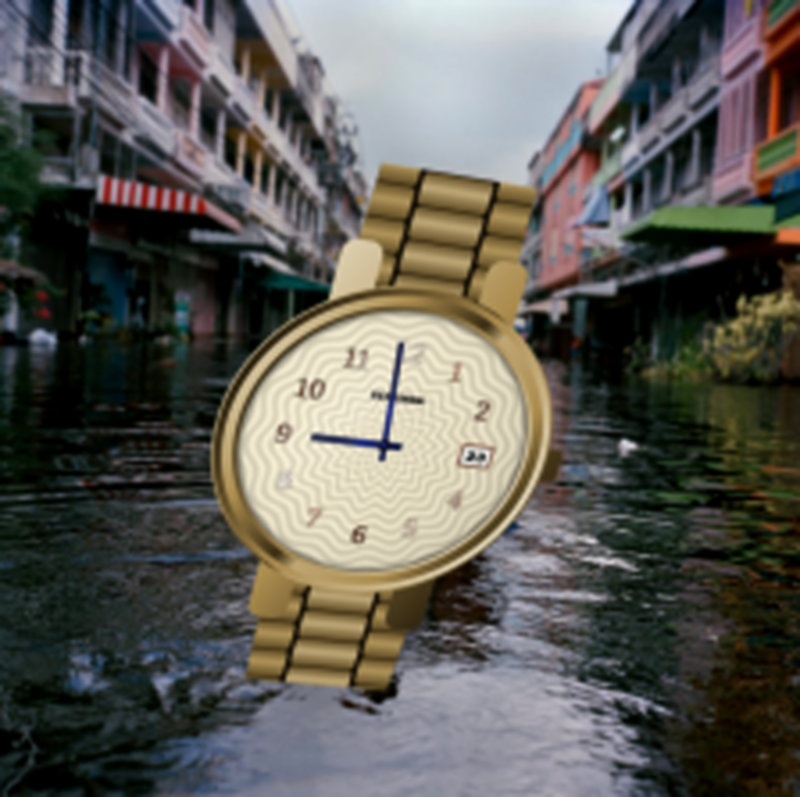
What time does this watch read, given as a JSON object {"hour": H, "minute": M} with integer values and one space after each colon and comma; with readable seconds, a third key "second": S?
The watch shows {"hour": 8, "minute": 59}
